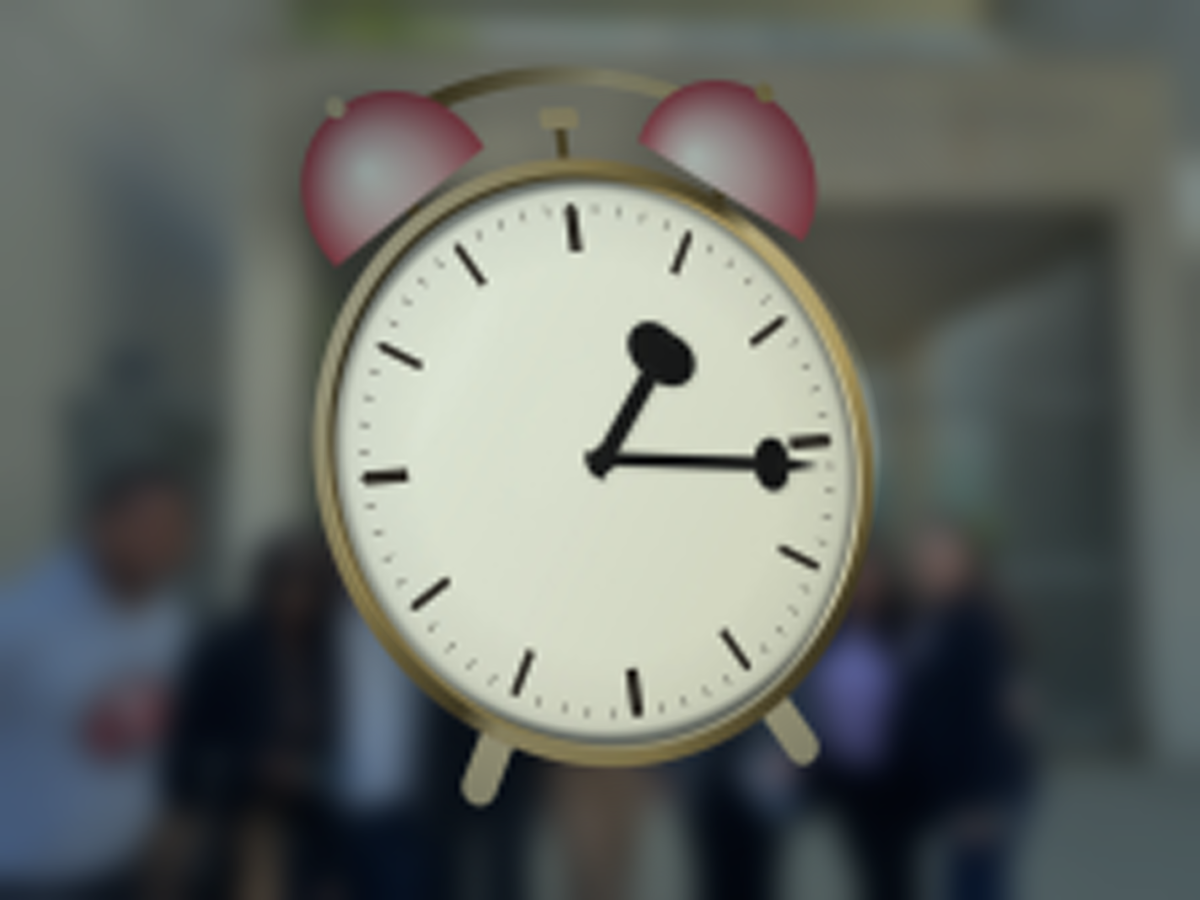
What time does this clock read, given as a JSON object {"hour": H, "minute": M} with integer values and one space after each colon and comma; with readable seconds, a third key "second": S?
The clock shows {"hour": 1, "minute": 16}
